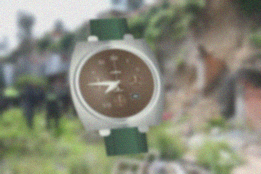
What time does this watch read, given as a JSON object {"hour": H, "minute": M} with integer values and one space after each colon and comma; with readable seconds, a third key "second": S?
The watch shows {"hour": 7, "minute": 45}
